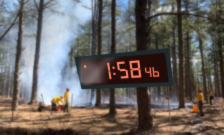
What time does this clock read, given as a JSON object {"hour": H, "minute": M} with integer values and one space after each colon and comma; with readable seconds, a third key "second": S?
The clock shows {"hour": 1, "minute": 58, "second": 46}
